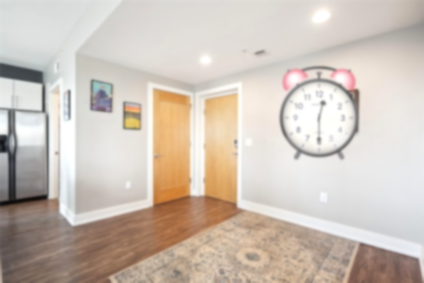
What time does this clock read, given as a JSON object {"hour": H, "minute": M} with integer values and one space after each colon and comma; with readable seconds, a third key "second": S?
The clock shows {"hour": 12, "minute": 30}
